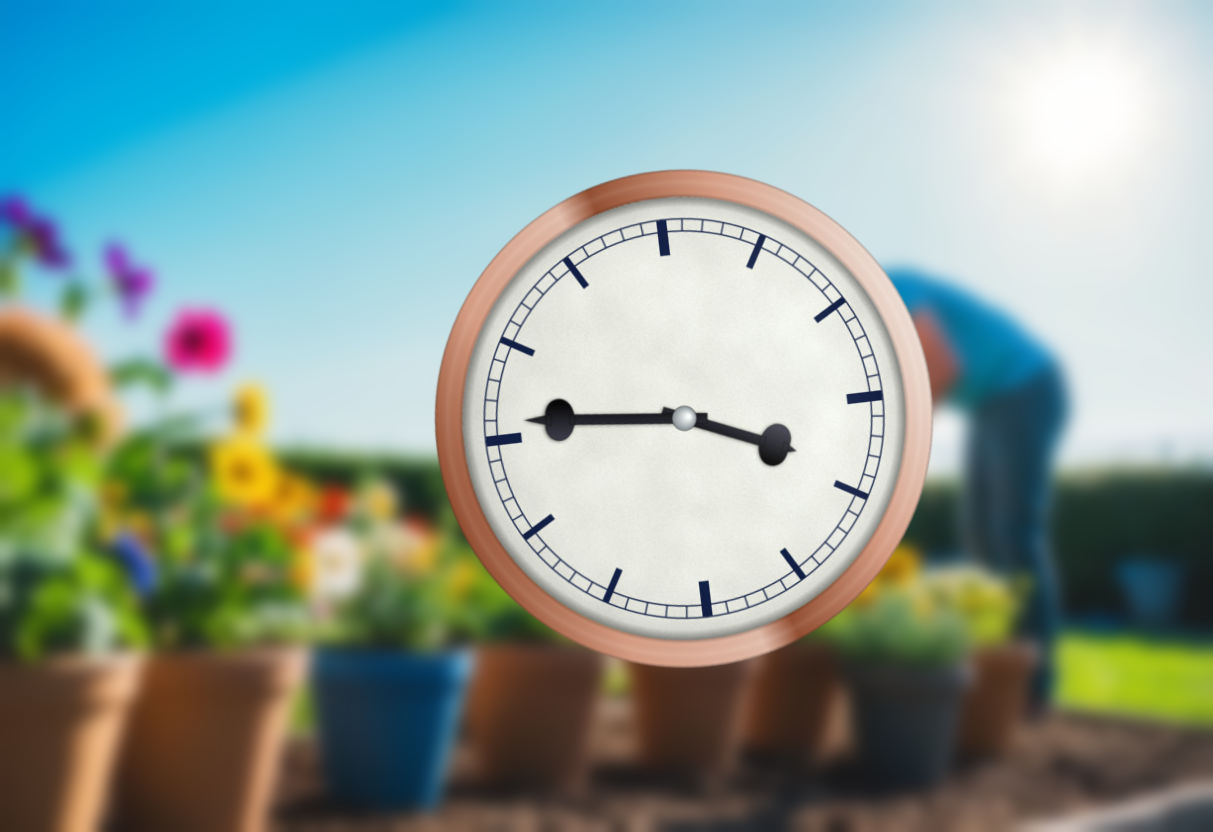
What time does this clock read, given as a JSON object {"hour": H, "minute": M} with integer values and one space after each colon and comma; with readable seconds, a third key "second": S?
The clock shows {"hour": 3, "minute": 46}
